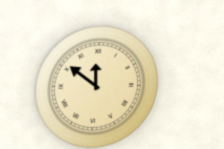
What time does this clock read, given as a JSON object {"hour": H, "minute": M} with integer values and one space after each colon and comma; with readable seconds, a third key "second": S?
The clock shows {"hour": 11, "minute": 51}
